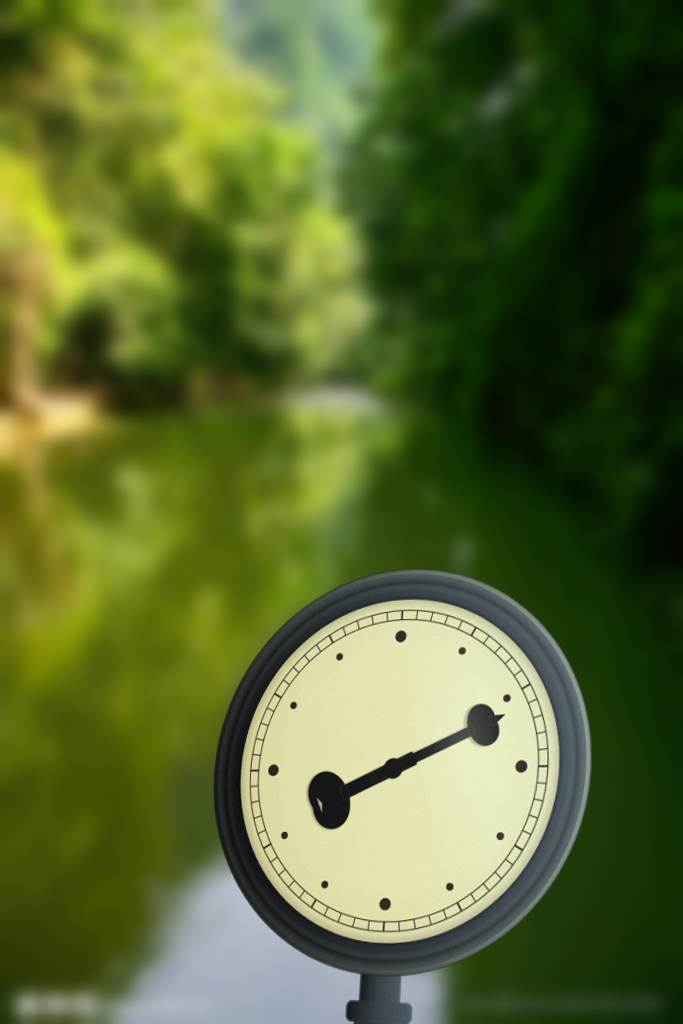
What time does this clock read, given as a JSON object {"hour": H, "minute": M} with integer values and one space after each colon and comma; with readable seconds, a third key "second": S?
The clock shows {"hour": 8, "minute": 11}
